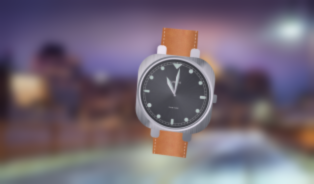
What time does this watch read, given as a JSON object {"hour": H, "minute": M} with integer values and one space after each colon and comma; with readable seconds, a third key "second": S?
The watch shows {"hour": 11, "minute": 1}
